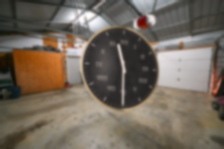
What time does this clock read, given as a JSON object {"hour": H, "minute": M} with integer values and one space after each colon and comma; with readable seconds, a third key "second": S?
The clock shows {"hour": 11, "minute": 30}
